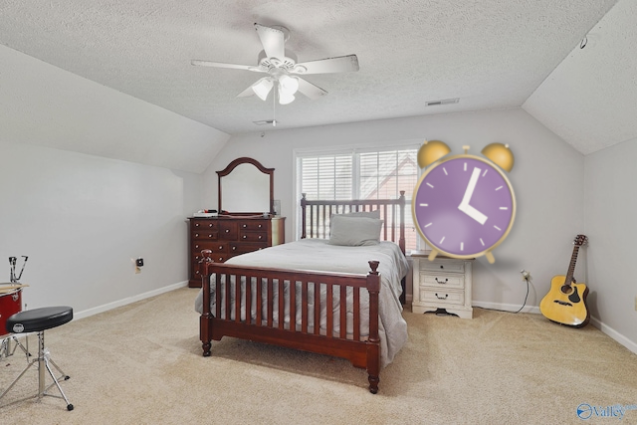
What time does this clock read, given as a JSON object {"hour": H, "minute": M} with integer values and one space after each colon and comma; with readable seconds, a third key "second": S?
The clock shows {"hour": 4, "minute": 3}
